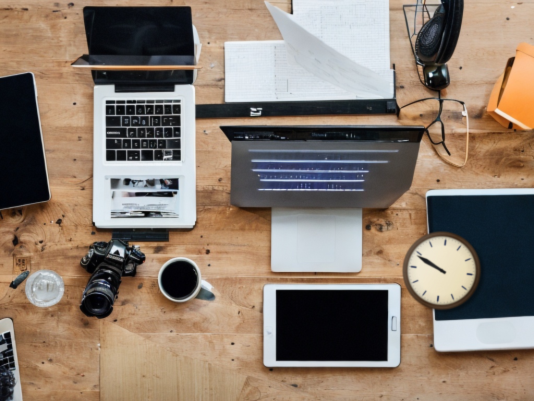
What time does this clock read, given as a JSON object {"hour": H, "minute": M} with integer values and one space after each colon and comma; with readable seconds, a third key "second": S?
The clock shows {"hour": 9, "minute": 49}
